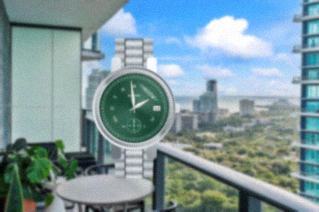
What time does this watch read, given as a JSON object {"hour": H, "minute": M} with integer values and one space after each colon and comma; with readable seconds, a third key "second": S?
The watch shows {"hour": 1, "minute": 59}
